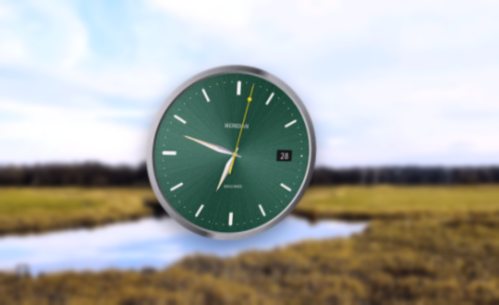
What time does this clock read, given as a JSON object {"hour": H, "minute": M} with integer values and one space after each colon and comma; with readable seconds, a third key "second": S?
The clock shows {"hour": 6, "minute": 48, "second": 2}
